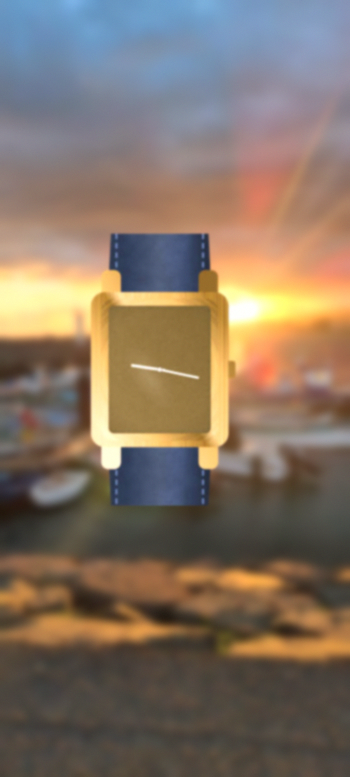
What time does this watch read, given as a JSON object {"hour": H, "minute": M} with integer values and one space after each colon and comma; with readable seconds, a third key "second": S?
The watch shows {"hour": 9, "minute": 17}
